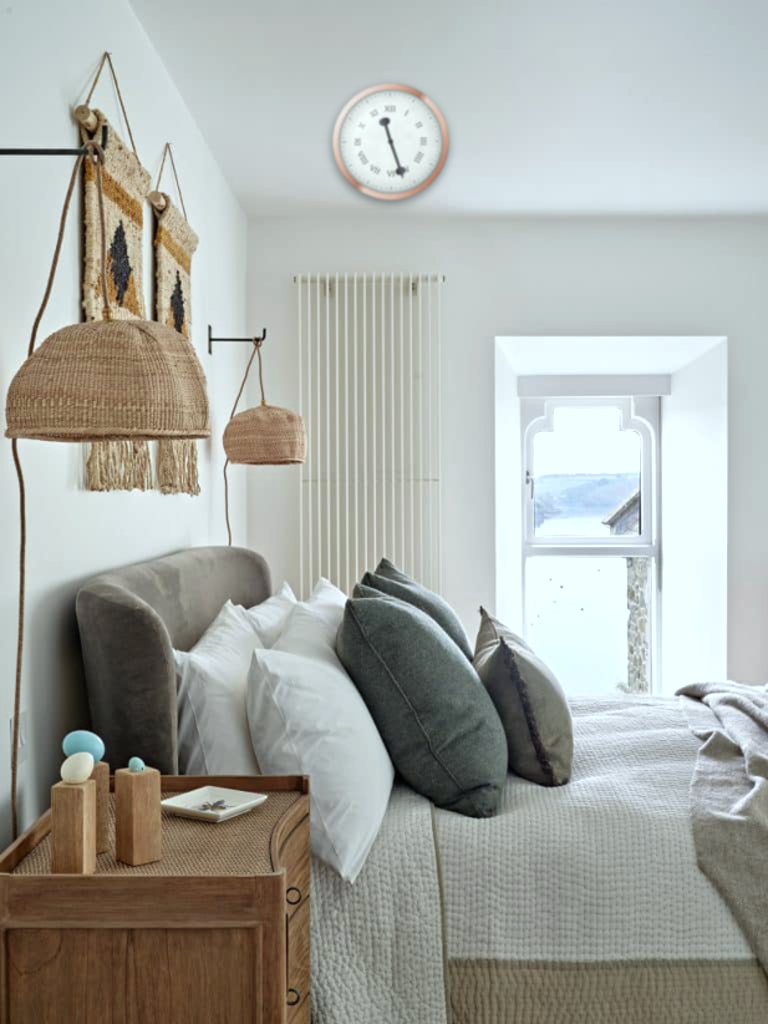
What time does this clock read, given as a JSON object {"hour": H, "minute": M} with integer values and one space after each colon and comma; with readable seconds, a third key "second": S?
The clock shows {"hour": 11, "minute": 27}
